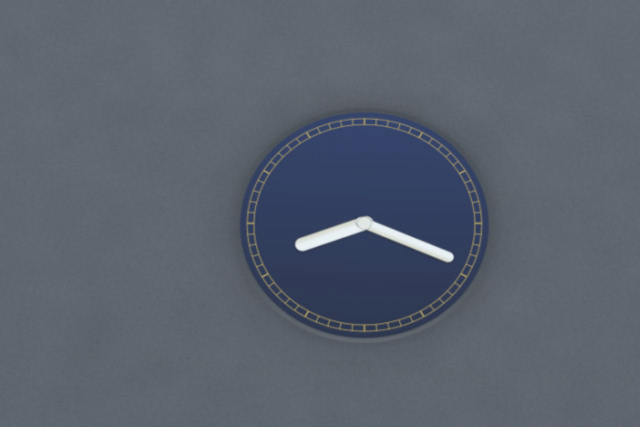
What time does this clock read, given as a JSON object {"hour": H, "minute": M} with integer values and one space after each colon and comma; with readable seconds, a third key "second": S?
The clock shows {"hour": 8, "minute": 19}
